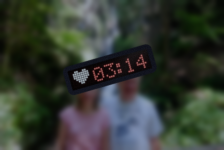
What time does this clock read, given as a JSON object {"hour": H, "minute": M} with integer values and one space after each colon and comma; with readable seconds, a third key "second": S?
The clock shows {"hour": 3, "minute": 14}
